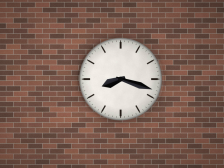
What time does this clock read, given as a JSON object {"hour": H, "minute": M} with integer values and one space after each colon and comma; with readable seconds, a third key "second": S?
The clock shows {"hour": 8, "minute": 18}
